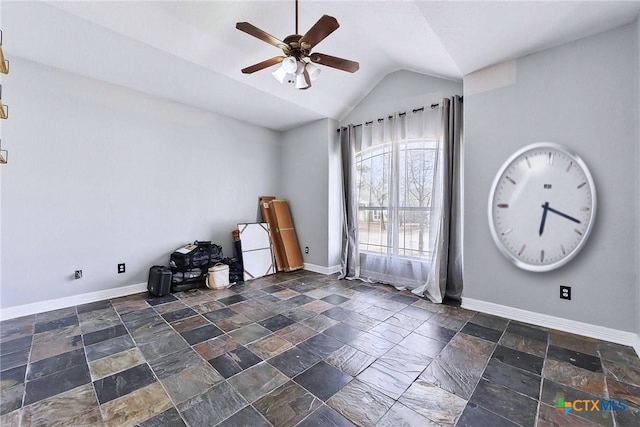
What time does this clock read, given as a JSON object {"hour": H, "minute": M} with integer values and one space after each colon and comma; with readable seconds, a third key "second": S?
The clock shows {"hour": 6, "minute": 18}
